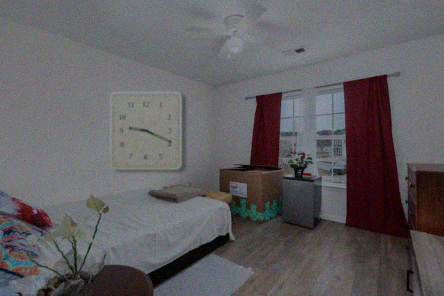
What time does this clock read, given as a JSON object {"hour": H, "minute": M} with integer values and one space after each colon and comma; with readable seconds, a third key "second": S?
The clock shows {"hour": 9, "minute": 19}
